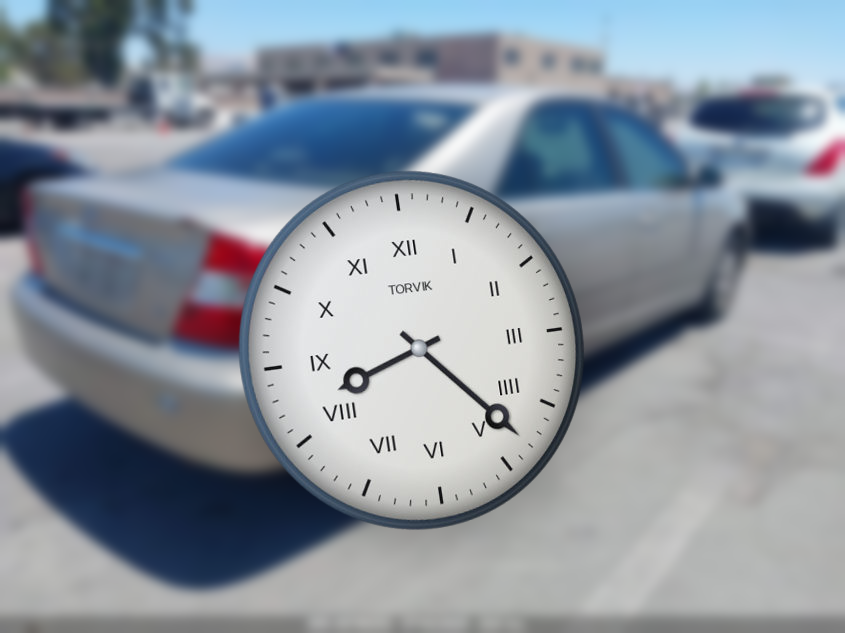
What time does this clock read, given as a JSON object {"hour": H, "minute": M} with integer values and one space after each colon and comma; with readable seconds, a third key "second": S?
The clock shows {"hour": 8, "minute": 23}
